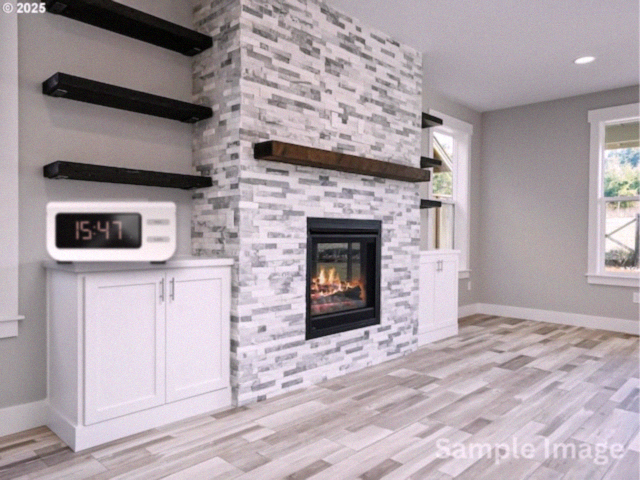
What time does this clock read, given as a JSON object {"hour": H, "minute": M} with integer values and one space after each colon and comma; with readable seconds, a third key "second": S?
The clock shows {"hour": 15, "minute": 47}
